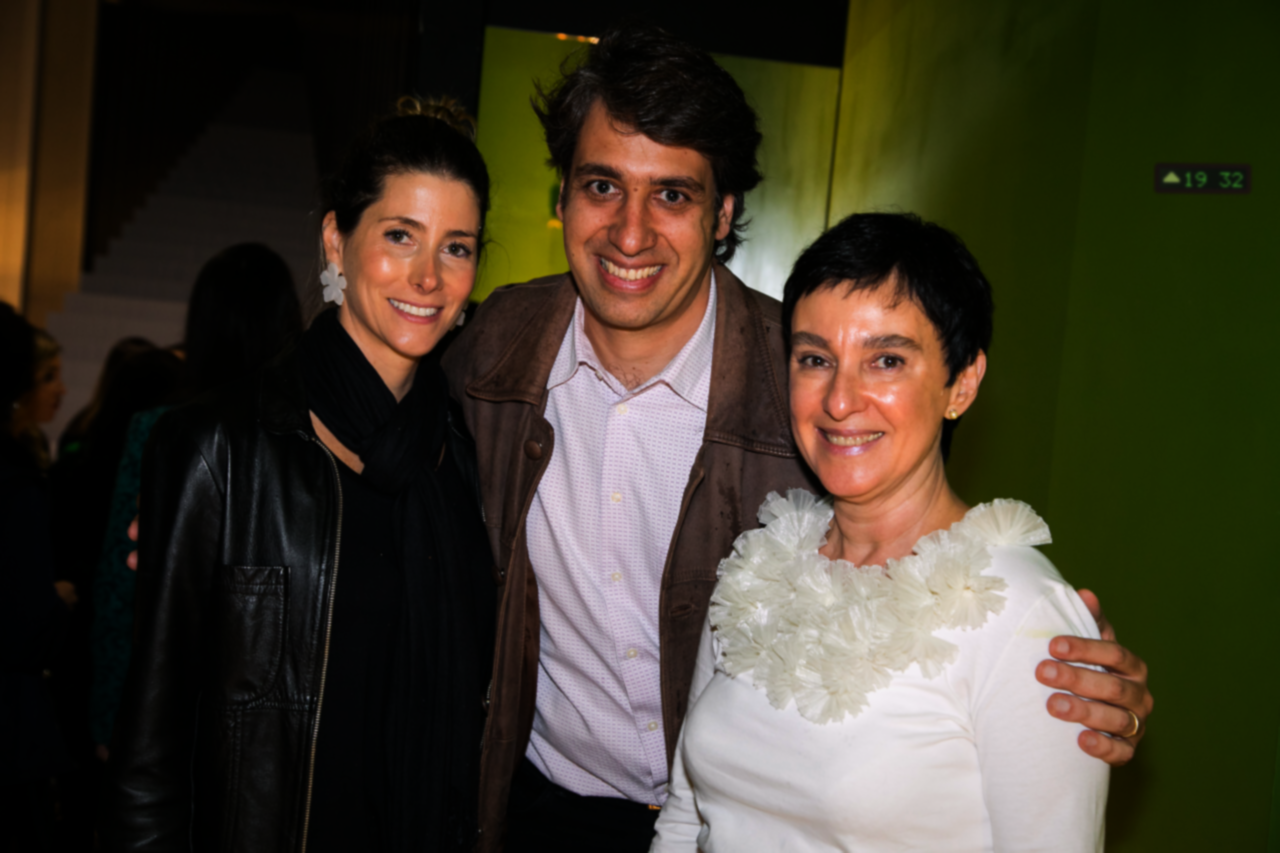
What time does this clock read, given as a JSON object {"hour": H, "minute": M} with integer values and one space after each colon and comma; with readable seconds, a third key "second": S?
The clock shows {"hour": 19, "minute": 32}
